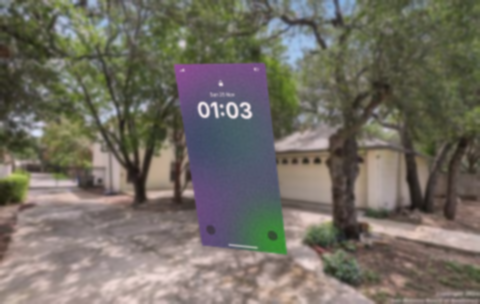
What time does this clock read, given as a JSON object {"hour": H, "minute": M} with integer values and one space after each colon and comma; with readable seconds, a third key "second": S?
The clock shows {"hour": 1, "minute": 3}
